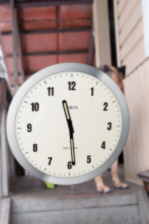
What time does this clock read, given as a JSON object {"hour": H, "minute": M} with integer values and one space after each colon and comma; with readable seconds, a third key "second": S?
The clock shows {"hour": 11, "minute": 29}
